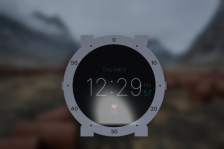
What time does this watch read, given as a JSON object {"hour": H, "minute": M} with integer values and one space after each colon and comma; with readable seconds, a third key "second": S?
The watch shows {"hour": 12, "minute": 29, "second": 57}
